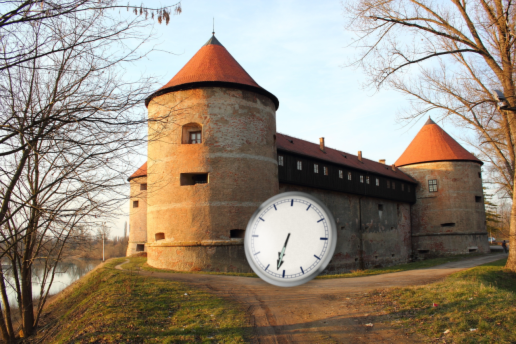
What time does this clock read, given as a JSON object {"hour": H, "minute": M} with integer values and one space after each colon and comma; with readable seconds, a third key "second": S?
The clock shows {"hour": 6, "minute": 32}
